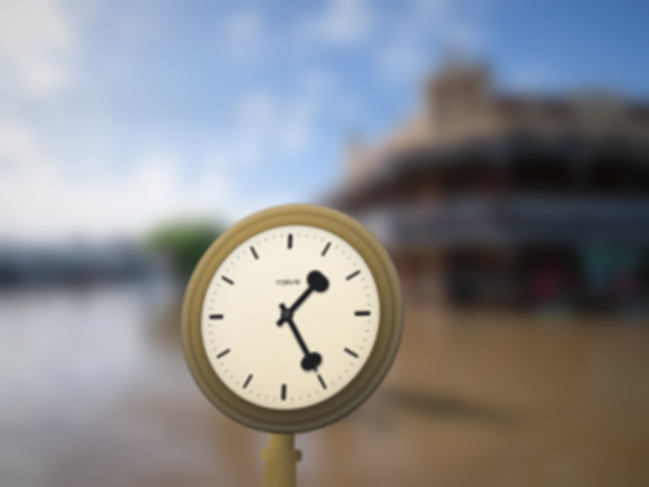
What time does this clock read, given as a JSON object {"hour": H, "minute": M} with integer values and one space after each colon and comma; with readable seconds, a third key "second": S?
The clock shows {"hour": 1, "minute": 25}
